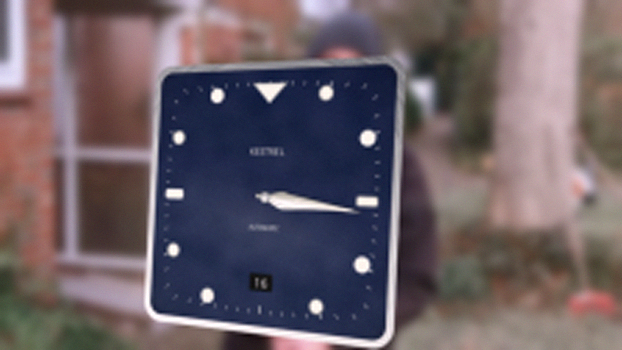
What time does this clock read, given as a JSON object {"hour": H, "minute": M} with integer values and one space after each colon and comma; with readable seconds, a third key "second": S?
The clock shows {"hour": 3, "minute": 16}
